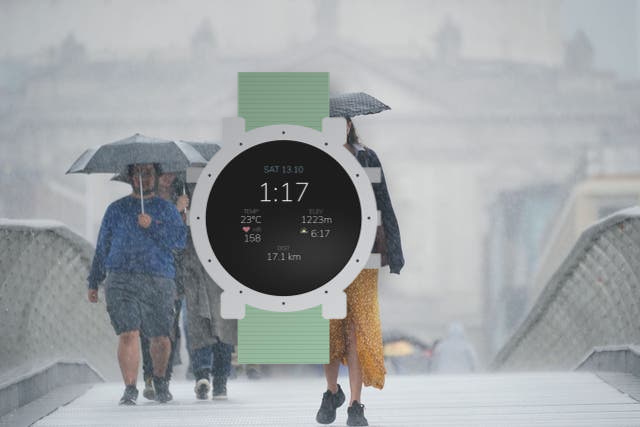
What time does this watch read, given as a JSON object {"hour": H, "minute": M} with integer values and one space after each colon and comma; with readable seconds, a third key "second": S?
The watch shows {"hour": 1, "minute": 17}
